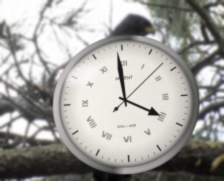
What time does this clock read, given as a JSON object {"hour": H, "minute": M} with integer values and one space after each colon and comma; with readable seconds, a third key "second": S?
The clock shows {"hour": 3, "minute": 59, "second": 8}
